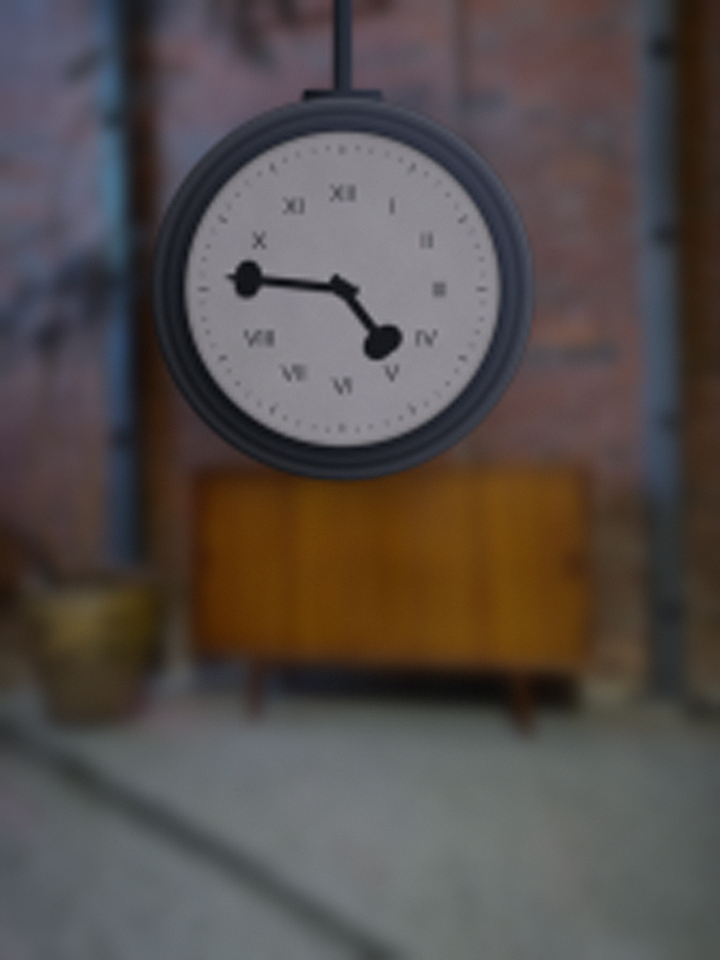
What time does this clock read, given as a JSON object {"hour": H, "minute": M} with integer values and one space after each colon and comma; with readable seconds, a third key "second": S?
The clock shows {"hour": 4, "minute": 46}
